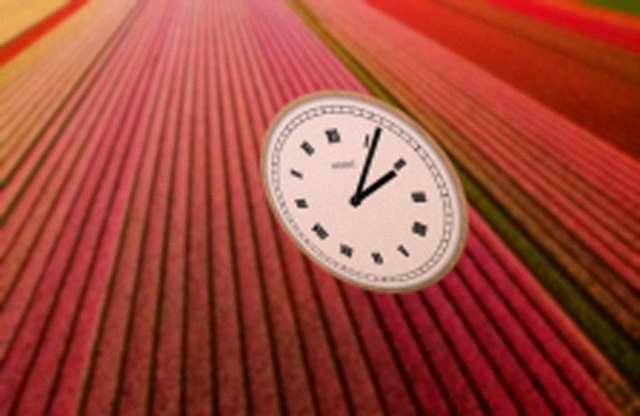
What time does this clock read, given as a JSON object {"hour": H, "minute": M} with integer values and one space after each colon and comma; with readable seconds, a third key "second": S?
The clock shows {"hour": 2, "minute": 6}
